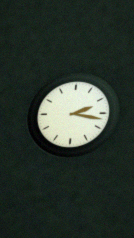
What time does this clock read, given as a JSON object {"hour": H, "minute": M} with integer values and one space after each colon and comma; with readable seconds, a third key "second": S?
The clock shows {"hour": 2, "minute": 17}
